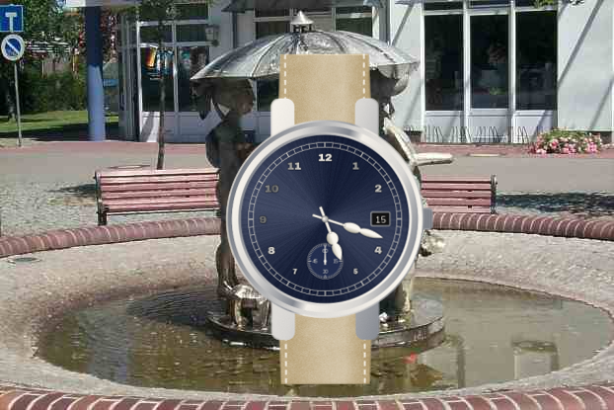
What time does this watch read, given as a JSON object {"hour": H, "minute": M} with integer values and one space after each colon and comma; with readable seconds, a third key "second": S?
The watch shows {"hour": 5, "minute": 18}
